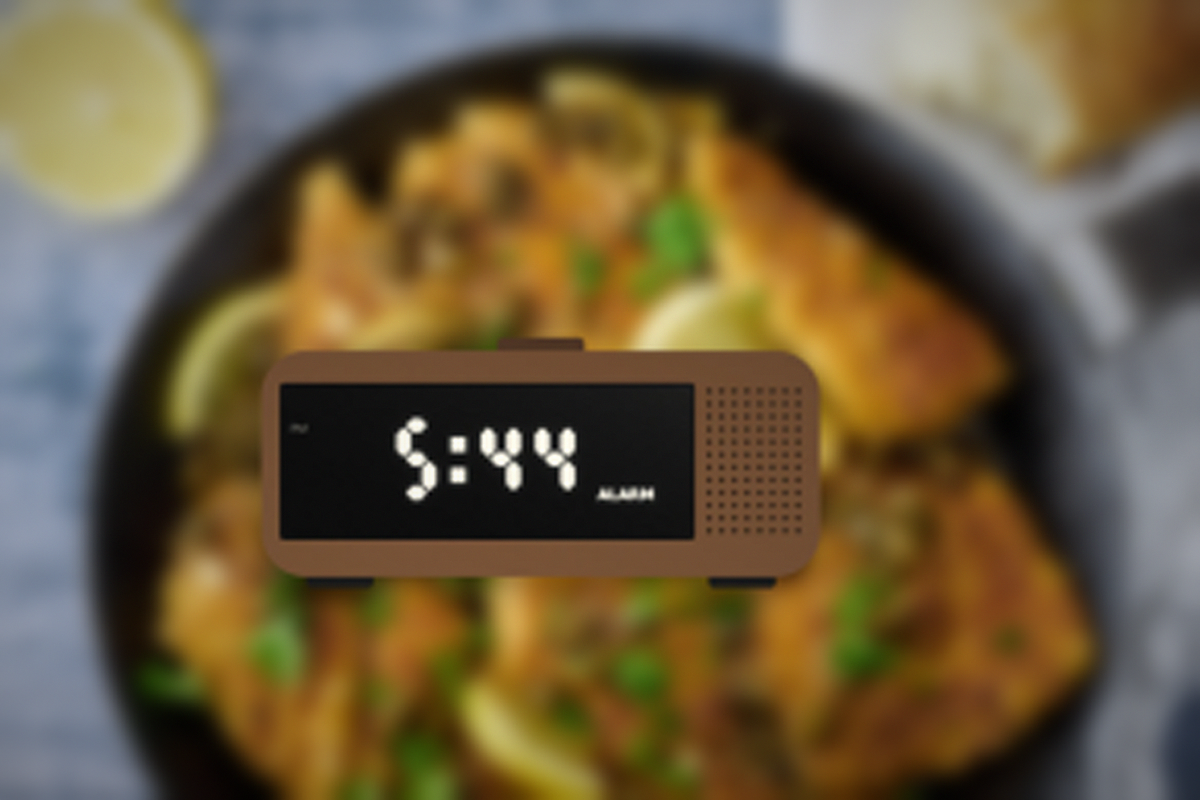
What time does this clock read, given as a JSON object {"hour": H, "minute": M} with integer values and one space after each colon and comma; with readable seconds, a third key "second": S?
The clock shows {"hour": 5, "minute": 44}
